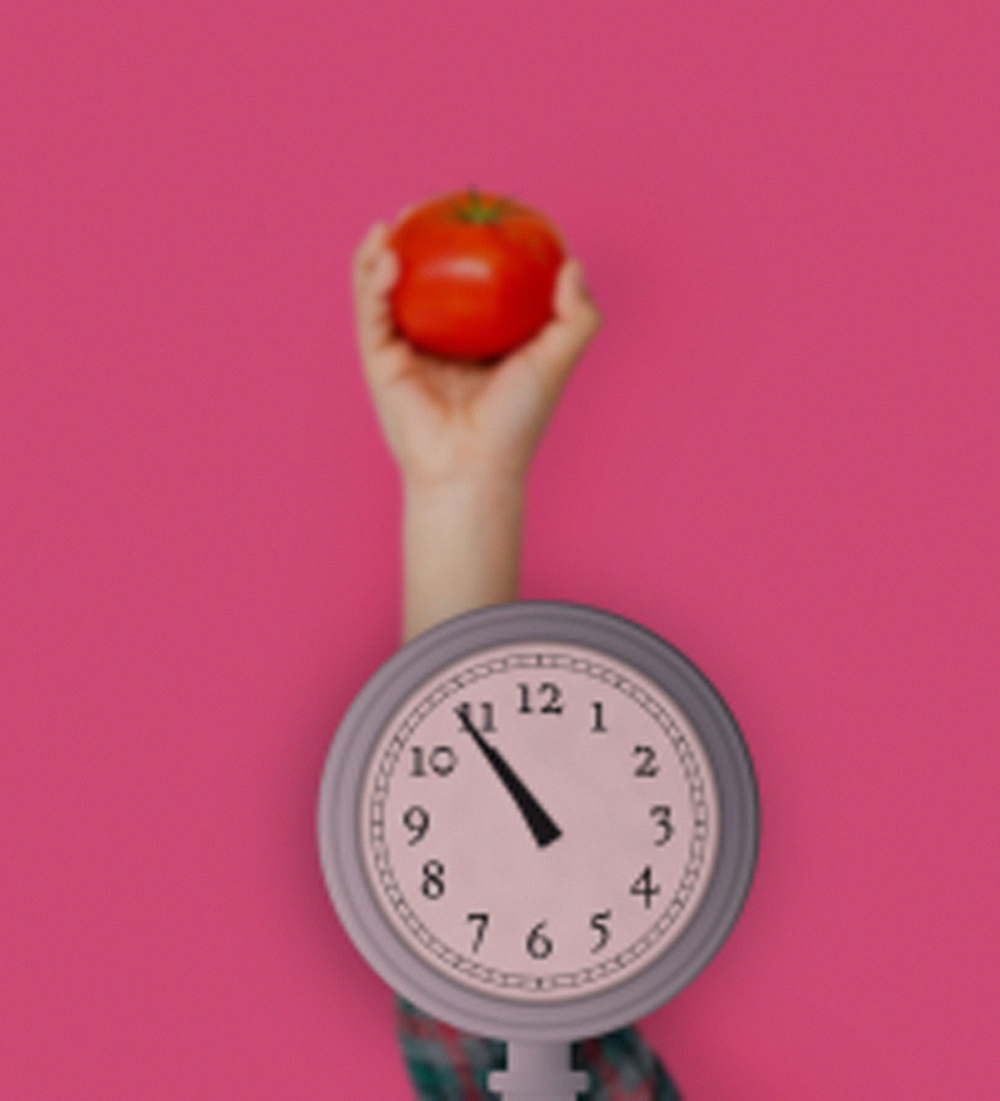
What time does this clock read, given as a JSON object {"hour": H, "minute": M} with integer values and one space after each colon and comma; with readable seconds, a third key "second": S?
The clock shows {"hour": 10, "minute": 54}
